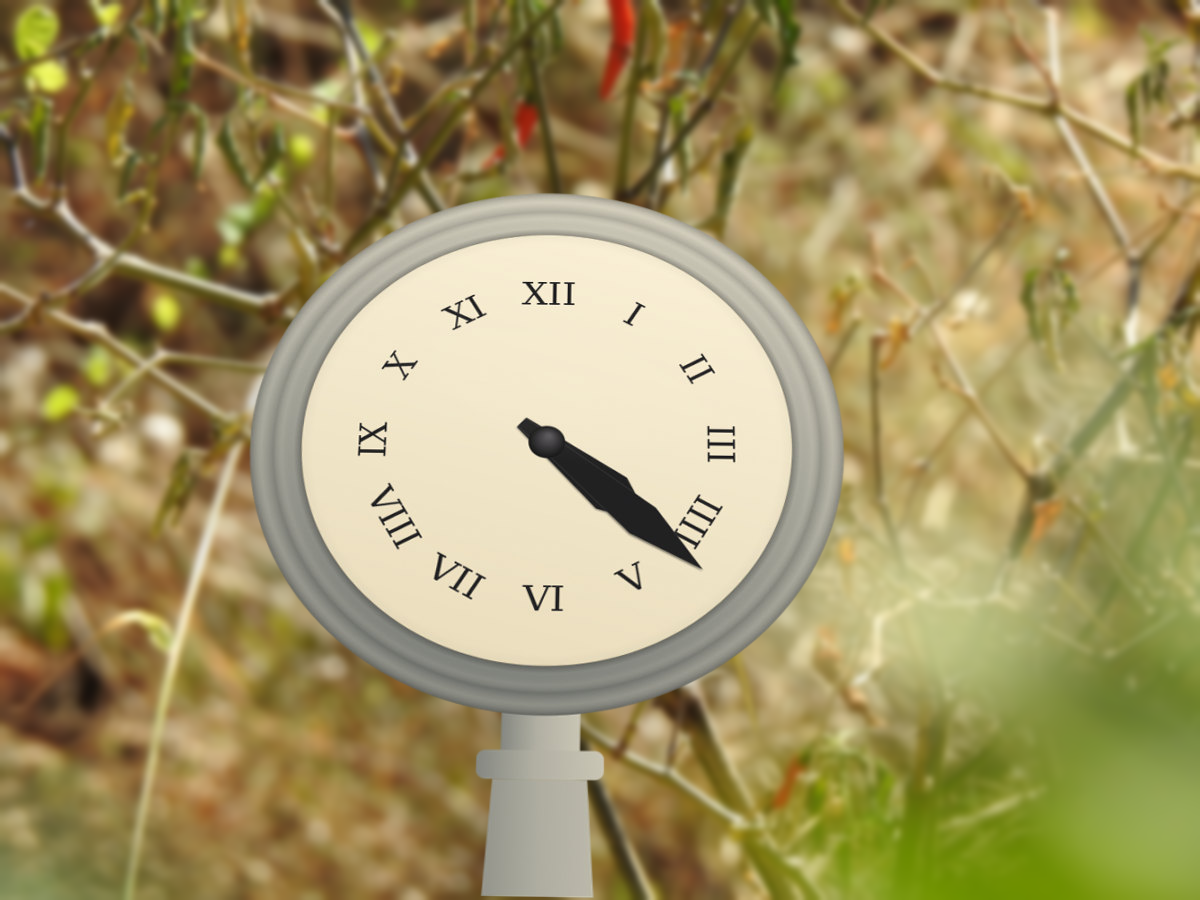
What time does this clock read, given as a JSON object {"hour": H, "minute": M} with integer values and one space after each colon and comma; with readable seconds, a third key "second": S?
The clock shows {"hour": 4, "minute": 22}
